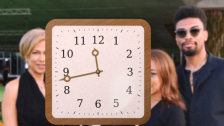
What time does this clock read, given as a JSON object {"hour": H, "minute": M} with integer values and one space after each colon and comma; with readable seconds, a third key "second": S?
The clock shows {"hour": 11, "minute": 43}
